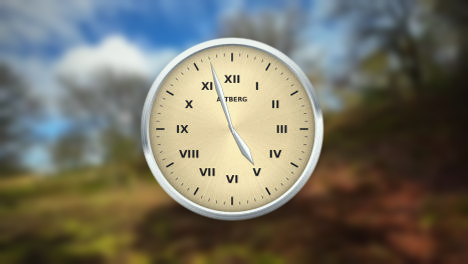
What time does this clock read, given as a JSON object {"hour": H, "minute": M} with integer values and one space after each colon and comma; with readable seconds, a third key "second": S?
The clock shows {"hour": 4, "minute": 57}
